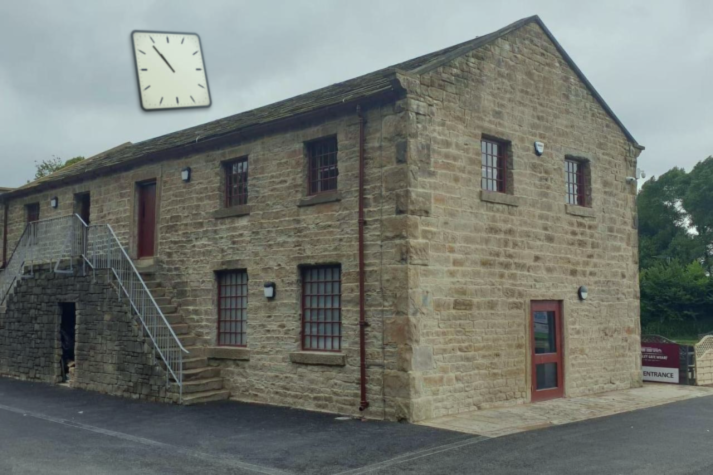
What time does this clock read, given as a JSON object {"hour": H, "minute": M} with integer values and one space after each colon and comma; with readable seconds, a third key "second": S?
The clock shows {"hour": 10, "minute": 54}
